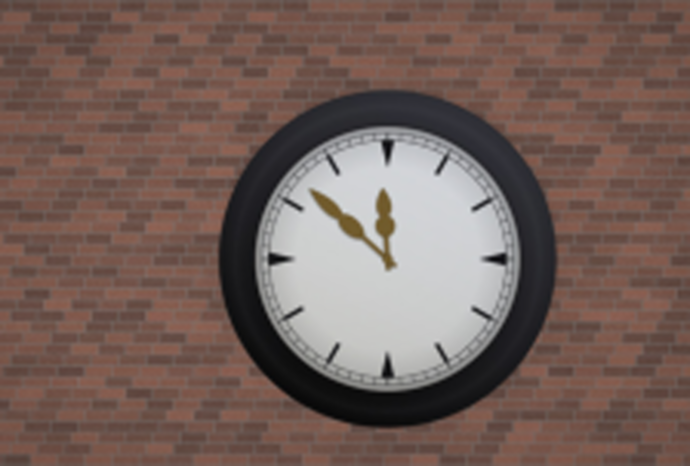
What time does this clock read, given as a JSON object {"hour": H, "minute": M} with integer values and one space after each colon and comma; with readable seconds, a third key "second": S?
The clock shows {"hour": 11, "minute": 52}
